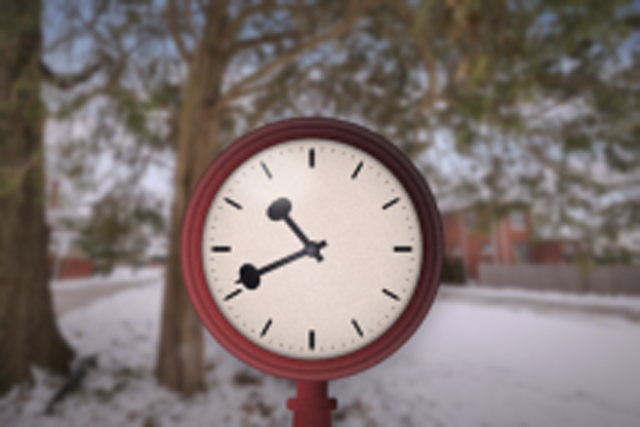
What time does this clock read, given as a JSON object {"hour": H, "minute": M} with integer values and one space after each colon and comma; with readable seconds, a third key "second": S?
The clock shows {"hour": 10, "minute": 41}
